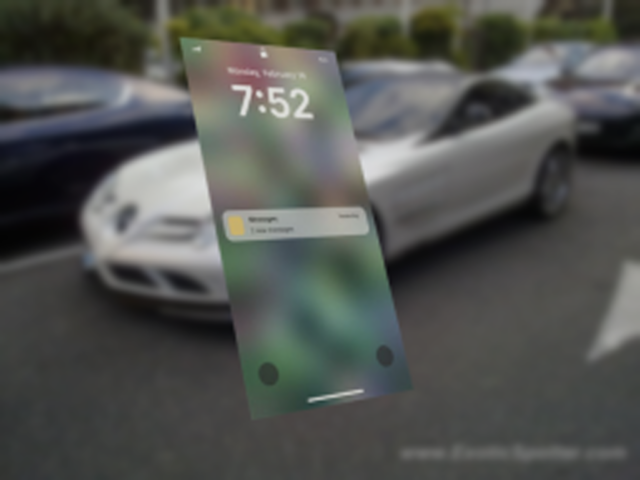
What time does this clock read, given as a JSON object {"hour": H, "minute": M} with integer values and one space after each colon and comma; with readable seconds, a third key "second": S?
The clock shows {"hour": 7, "minute": 52}
